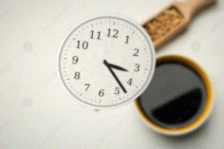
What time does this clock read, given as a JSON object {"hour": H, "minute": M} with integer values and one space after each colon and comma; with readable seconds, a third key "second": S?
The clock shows {"hour": 3, "minute": 23}
